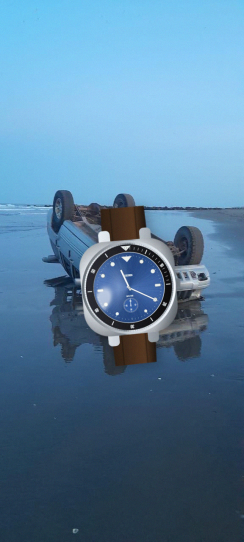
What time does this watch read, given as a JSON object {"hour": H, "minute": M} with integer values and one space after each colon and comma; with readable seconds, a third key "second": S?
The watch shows {"hour": 11, "minute": 20}
